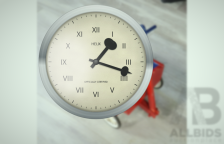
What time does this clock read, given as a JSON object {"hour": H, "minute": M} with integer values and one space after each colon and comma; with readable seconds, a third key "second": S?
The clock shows {"hour": 1, "minute": 18}
